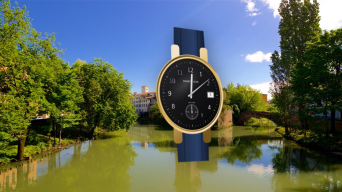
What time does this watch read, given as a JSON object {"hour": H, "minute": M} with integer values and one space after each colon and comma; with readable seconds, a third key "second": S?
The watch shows {"hour": 12, "minute": 9}
